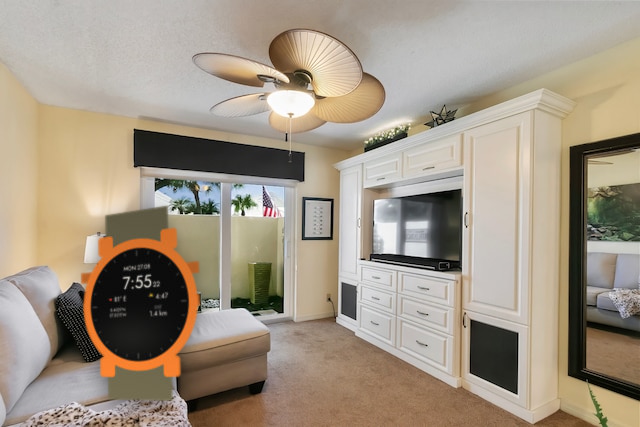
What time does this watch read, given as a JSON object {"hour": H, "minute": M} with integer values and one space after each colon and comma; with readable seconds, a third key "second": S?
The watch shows {"hour": 7, "minute": 55}
